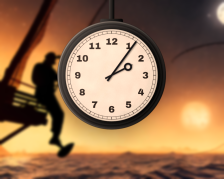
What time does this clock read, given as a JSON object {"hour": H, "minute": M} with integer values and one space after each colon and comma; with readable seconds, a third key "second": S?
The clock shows {"hour": 2, "minute": 6}
